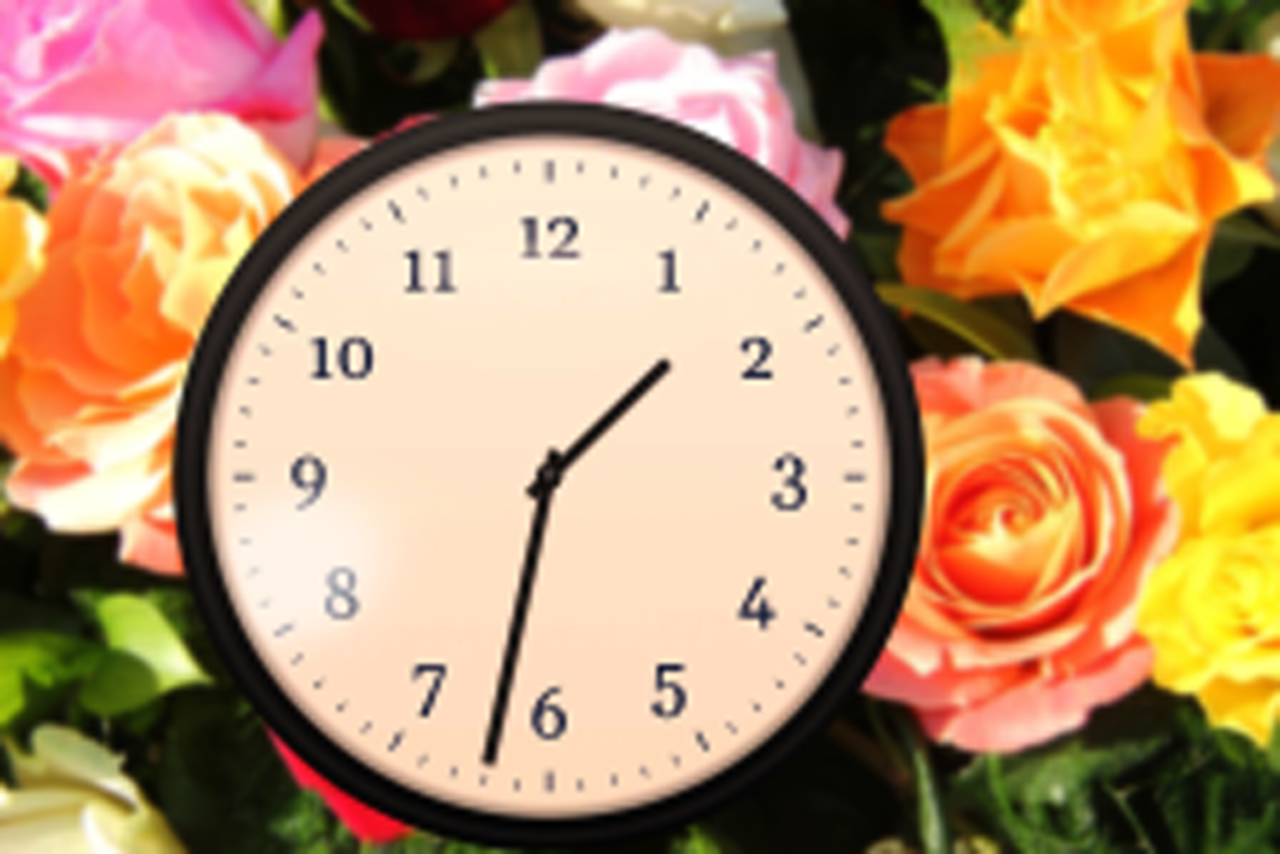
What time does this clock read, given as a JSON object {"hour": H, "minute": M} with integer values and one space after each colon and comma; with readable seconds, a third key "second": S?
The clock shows {"hour": 1, "minute": 32}
